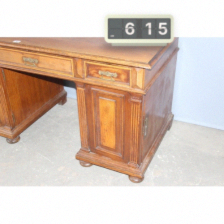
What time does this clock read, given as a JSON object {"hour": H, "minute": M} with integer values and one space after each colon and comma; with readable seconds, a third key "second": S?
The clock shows {"hour": 6, "minute": 15}
